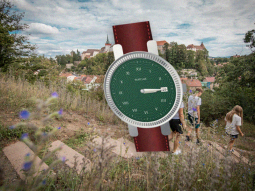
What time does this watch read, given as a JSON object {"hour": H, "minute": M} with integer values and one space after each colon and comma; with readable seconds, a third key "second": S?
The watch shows {"hour": 3, "minute": 15}
